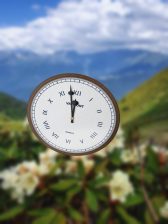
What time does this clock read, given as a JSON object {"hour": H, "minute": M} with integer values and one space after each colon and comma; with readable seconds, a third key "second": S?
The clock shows {"hour": 11, "minute": 58}
